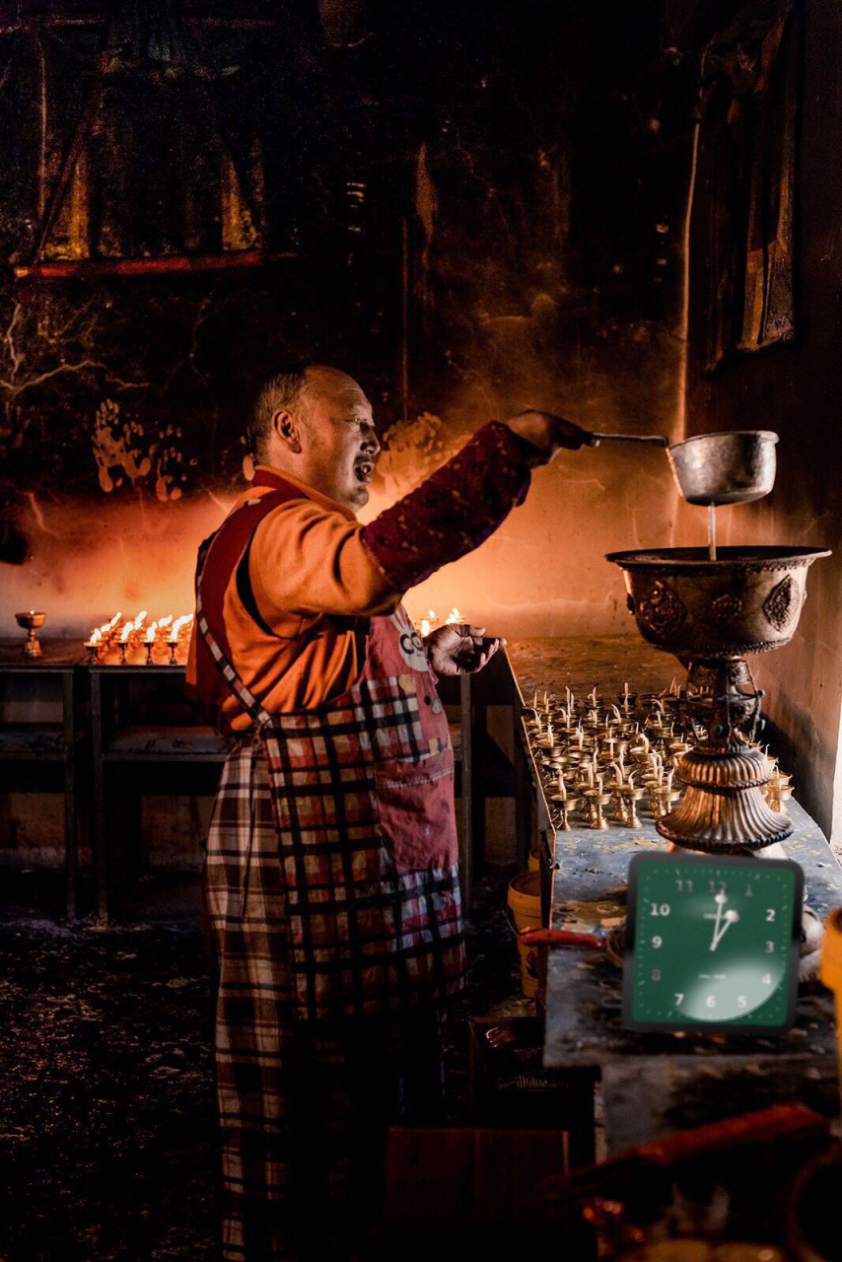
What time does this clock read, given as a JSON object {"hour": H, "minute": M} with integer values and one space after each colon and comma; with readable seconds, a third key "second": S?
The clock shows {"hour": 1, "minute": 1}
